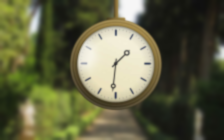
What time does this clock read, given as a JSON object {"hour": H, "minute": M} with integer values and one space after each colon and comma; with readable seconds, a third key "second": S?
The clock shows {"hour": 1, "minute": 31}
